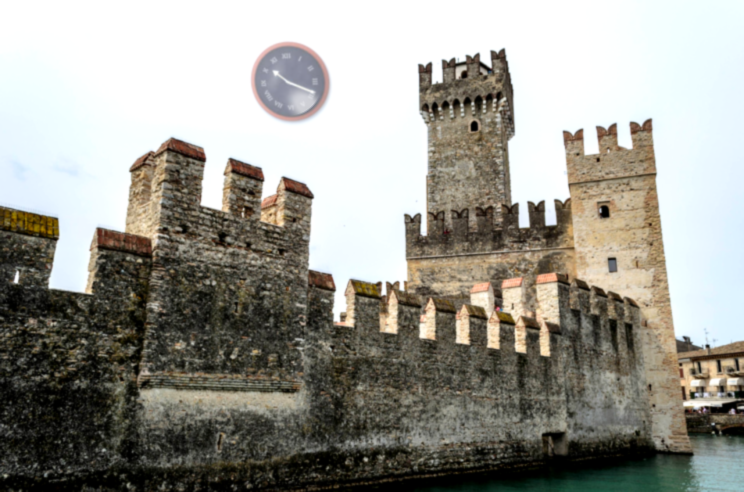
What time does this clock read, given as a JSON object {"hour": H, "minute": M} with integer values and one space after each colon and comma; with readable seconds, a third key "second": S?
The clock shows {"hour": 10, "minute": 19}
